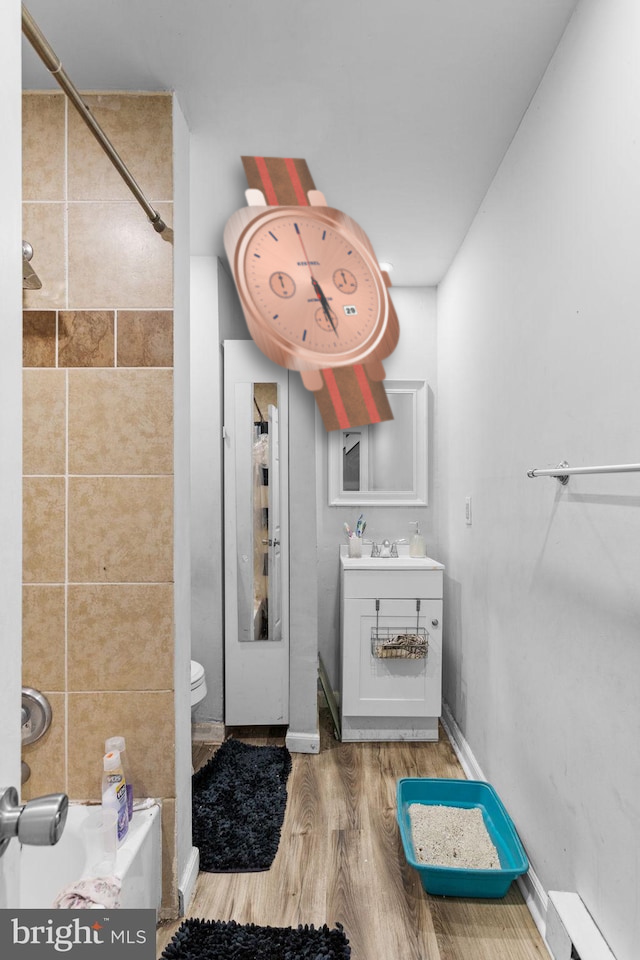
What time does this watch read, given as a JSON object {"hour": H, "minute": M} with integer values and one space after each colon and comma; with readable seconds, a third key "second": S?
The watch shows {"hour": 5, "minute": 29}
